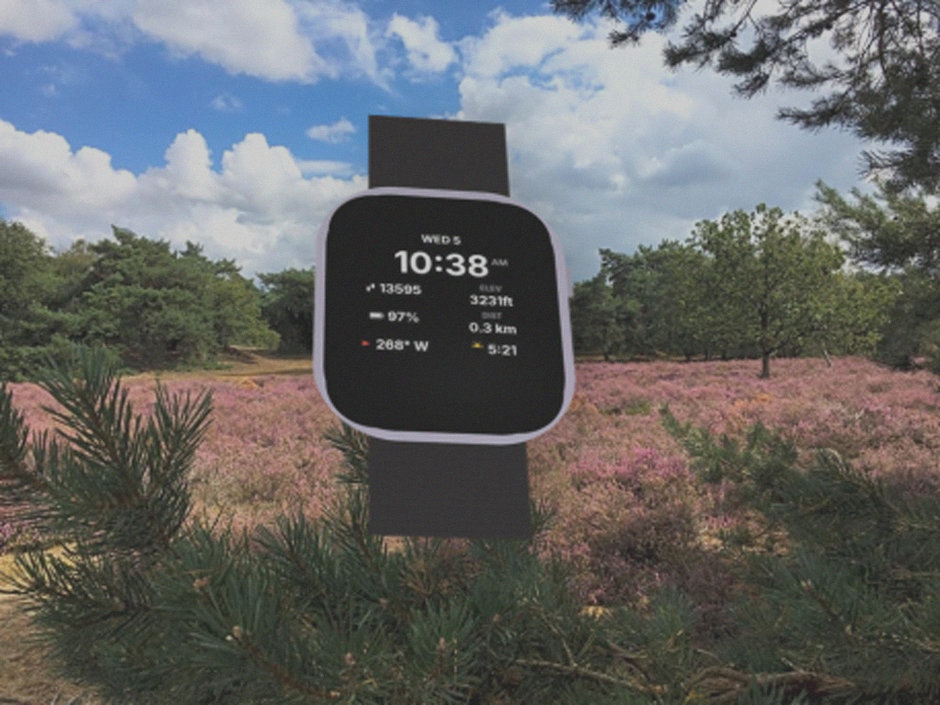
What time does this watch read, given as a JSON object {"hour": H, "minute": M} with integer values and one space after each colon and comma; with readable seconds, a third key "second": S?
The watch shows {"hour": 10, "minute": 38}
